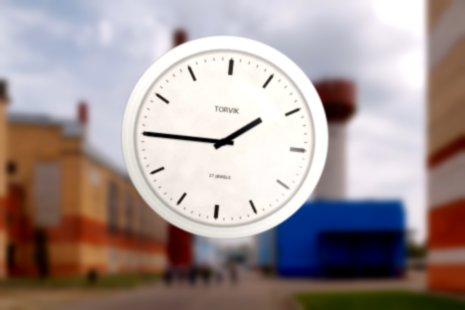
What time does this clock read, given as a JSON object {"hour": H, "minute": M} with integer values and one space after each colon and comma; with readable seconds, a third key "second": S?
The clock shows {"hour": 1, "minute": 45}
